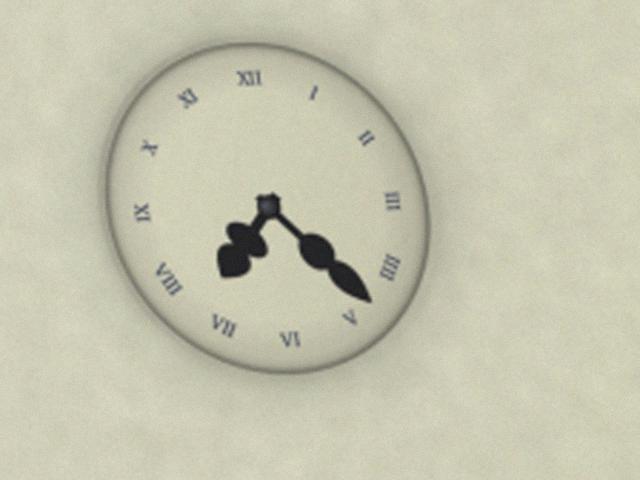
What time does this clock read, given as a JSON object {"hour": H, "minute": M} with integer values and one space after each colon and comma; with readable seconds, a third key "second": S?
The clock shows {"hour": 7, "minute": 23}
